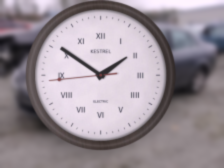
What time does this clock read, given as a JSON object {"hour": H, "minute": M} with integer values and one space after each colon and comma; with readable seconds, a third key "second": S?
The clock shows {"hour": 1, "minute": 50, "second": 44}
